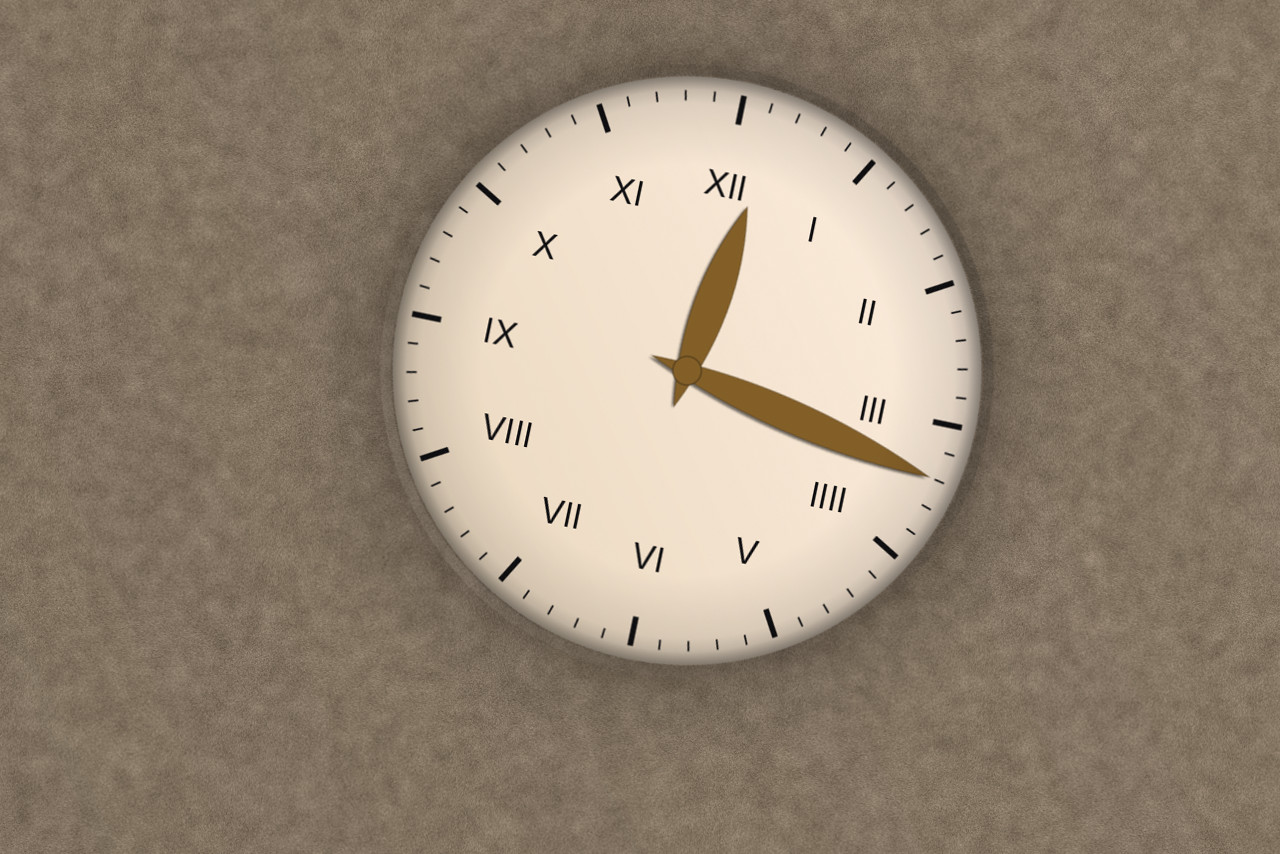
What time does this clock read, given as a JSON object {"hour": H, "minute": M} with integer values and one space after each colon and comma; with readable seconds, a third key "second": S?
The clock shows {"hour": 12, "minute": 17}
